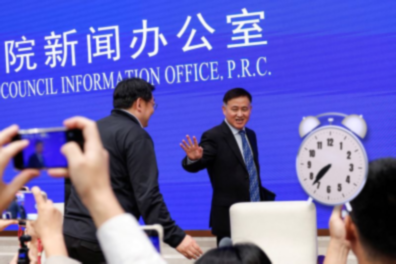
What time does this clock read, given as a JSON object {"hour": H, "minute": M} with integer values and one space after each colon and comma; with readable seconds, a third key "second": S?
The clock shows {"hour": 7, "minute": 37}
